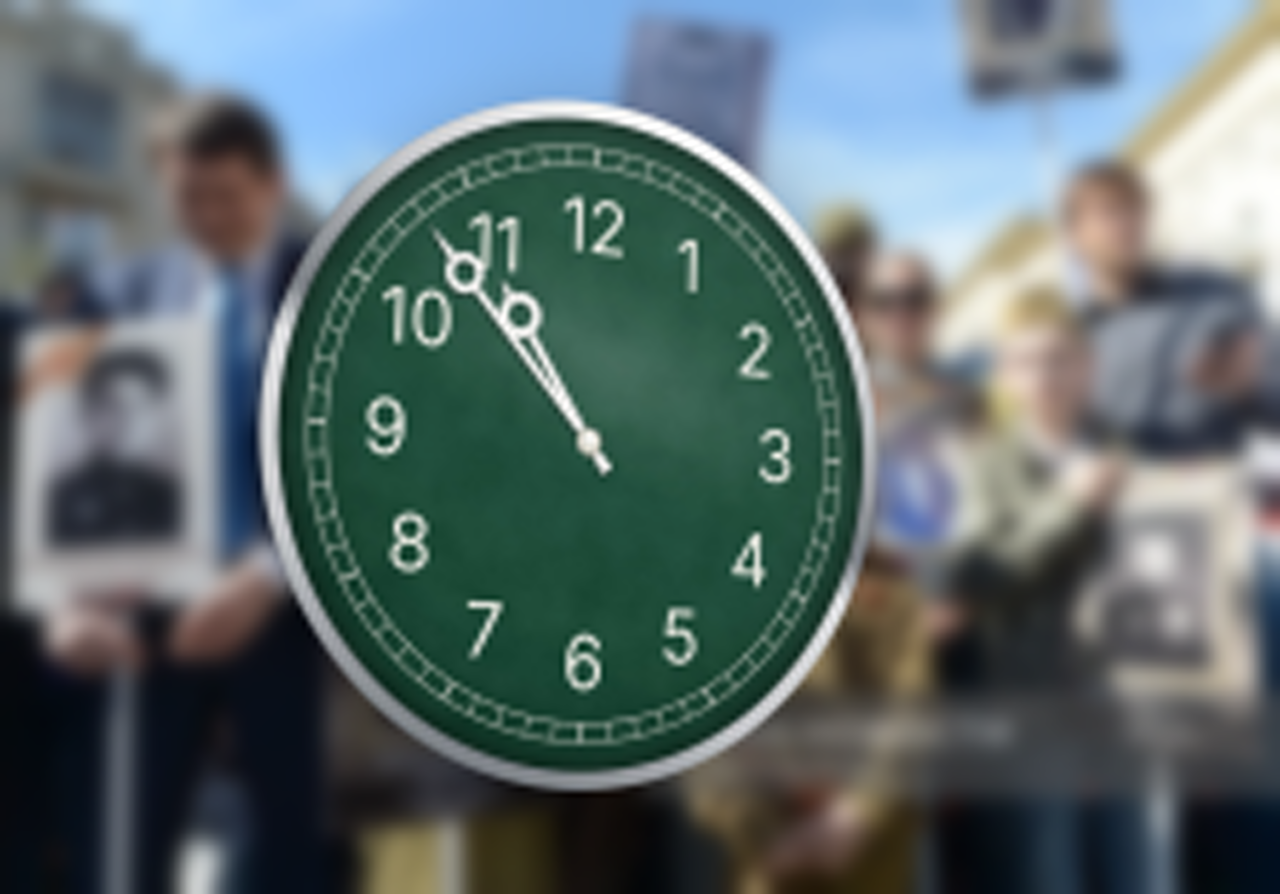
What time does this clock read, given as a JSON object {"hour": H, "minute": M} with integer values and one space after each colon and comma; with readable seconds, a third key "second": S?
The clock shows {"hour": 10, "minute": 53}
